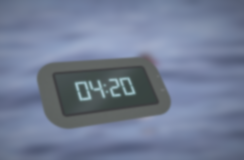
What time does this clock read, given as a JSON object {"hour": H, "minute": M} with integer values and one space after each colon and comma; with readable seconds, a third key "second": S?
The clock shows {"hour": 4, "minute": 20}
